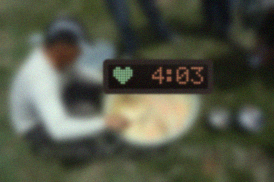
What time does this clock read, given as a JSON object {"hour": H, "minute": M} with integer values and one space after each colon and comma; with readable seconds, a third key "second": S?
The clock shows {"hour": 4, "minute": 3}
